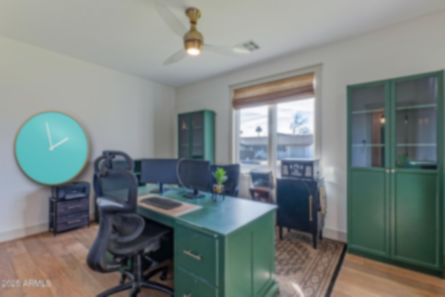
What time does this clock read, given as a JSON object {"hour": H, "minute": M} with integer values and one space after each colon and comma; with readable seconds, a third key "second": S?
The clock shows {"hour": 1, "minute": 58}
